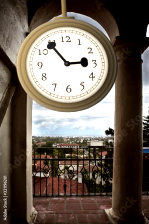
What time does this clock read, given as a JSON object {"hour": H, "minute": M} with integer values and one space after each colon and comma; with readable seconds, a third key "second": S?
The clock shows {"hour": 2, "minute": 54}
